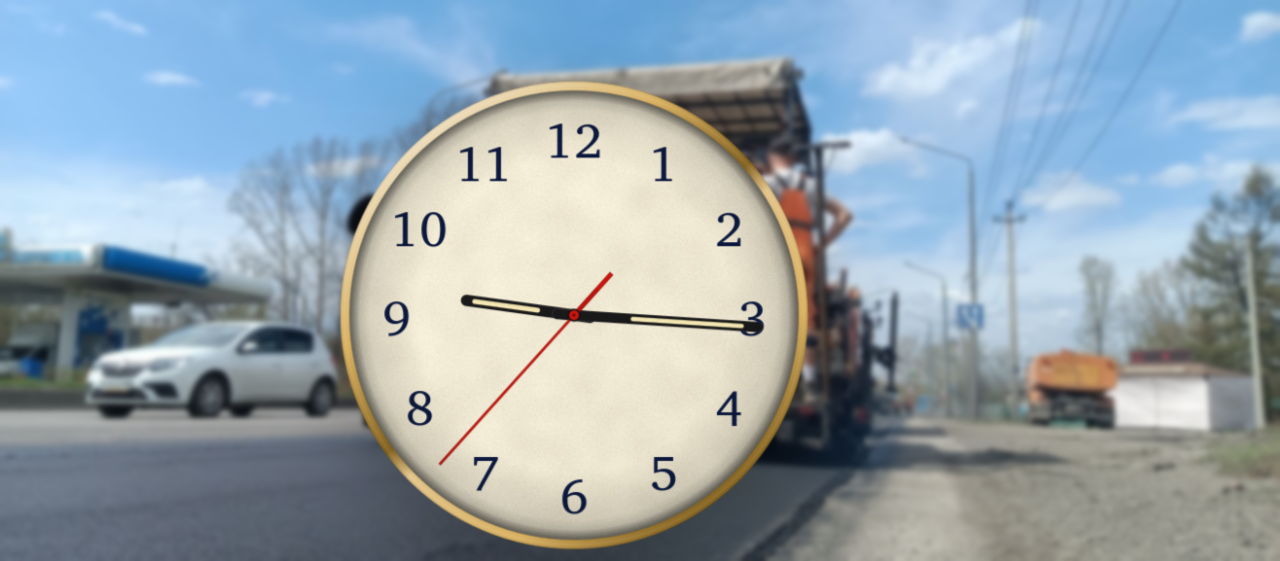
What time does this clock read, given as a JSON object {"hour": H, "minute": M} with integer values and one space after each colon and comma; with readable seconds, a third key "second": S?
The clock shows {"hour": 9, "minute": 15, "second": 37}
